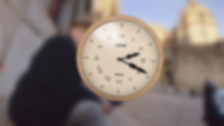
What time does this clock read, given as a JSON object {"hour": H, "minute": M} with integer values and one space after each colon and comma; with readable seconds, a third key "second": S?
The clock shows {"hour": 2, "minute": 19}
